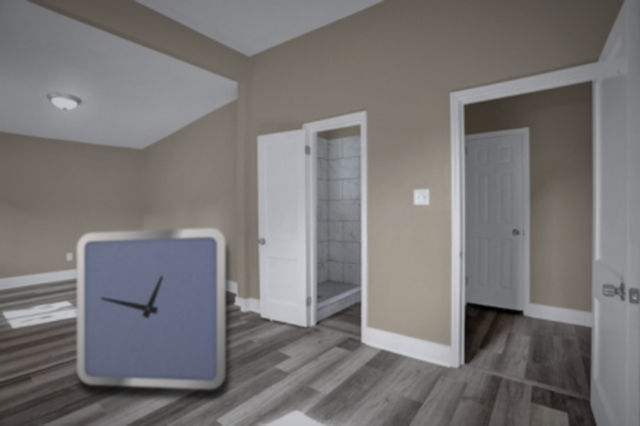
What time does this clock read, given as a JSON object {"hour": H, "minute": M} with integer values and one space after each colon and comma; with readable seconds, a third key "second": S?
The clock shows {"hour": 12, "minute": 47}
